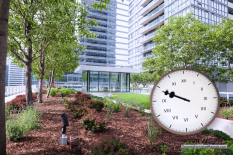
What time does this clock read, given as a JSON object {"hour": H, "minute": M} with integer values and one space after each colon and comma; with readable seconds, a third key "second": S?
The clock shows {"hour": 9, "minute": 49}
